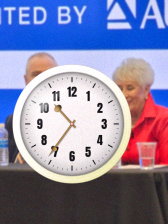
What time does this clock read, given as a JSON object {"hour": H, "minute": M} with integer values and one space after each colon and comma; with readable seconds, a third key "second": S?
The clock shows {"hour": 10, "minute": 36}
